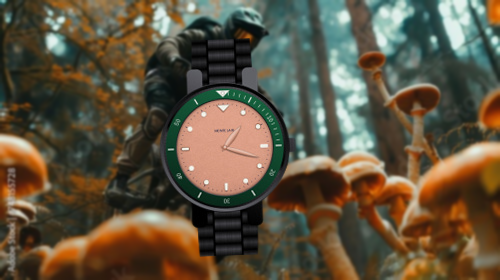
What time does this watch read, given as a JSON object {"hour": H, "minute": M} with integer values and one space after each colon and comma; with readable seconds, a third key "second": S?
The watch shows {"hour": 1, "minute": 18}
